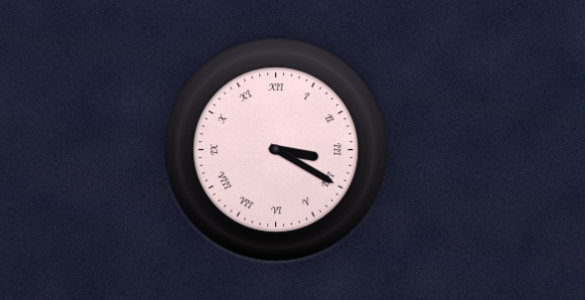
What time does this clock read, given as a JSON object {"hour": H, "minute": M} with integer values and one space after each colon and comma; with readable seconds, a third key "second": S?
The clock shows {"hour": 3, "minute": 20}
